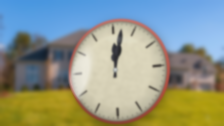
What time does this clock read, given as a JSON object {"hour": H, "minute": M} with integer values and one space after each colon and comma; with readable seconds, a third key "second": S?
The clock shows {"hour": 12, "minute": 2}
